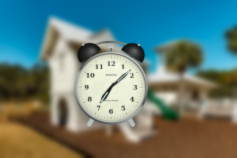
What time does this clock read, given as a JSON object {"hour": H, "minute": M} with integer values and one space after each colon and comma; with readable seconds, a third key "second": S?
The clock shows {"hour": 7, "minute": 8}
